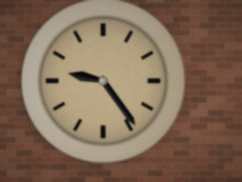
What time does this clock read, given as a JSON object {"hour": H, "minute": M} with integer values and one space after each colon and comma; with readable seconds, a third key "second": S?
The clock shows {"hour": 9, "minute": 24}
